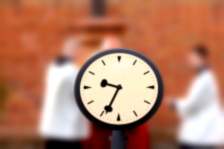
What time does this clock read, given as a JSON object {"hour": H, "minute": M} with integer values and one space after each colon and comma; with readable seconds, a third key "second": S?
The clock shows {"hour": 9, "minute": 34}
